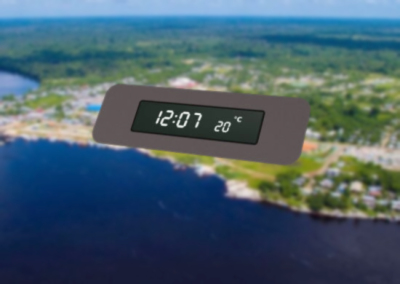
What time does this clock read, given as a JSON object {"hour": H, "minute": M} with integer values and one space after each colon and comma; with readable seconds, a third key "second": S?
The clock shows {"hour": 12, "minute": 7}
